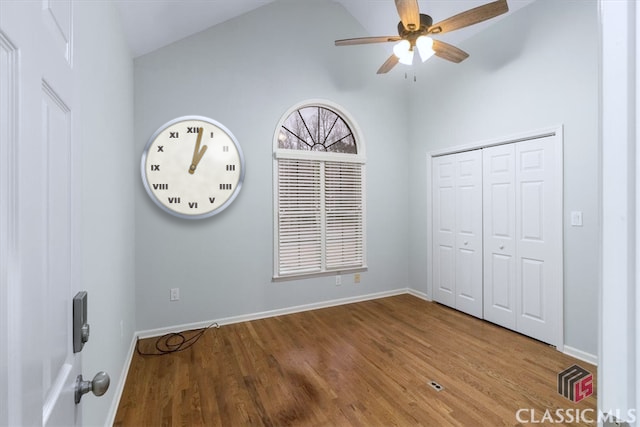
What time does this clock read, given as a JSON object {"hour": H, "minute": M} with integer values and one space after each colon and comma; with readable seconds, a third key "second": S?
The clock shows {"hour": 1, "minute": 2}
